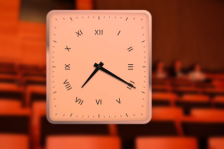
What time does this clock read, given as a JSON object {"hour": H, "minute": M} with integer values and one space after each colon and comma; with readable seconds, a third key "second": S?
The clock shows {"hour": 7, "minute": 20}
